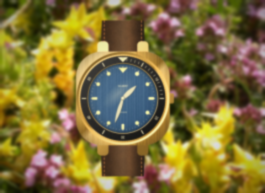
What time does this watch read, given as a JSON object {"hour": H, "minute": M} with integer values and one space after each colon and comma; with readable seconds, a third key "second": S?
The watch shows {"hour": 1, "minute": 33}
